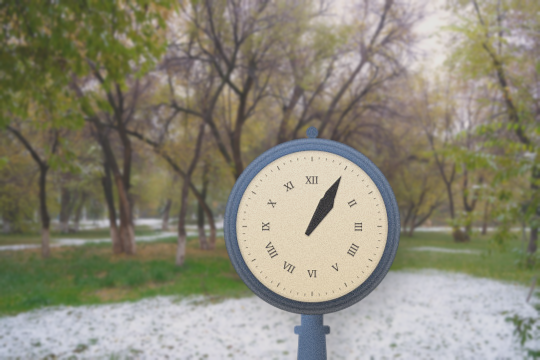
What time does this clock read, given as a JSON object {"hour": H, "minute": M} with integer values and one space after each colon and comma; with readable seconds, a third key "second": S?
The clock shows {"hour": 1, "minute": 5}
